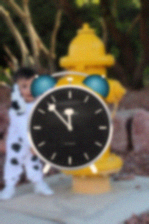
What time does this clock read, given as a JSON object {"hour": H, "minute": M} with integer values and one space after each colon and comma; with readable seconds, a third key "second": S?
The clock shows {"hour": 11, "minute": 53}
